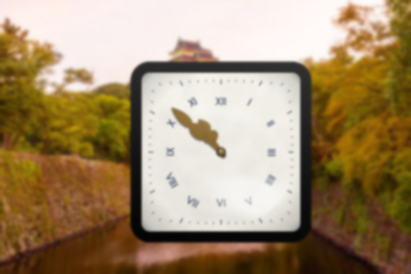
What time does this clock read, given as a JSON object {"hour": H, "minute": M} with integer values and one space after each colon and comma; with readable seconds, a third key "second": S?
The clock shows {"hour": 10, "minute": 52}
